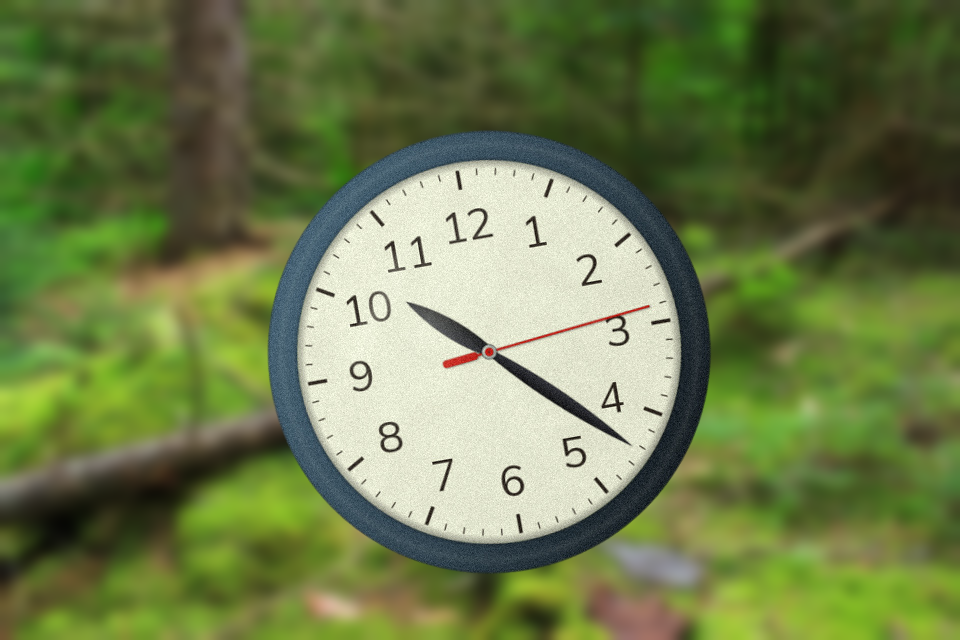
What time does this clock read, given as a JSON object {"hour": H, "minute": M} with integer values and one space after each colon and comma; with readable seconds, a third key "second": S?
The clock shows {"hour": 10, "minute": 22, "second": 14}
